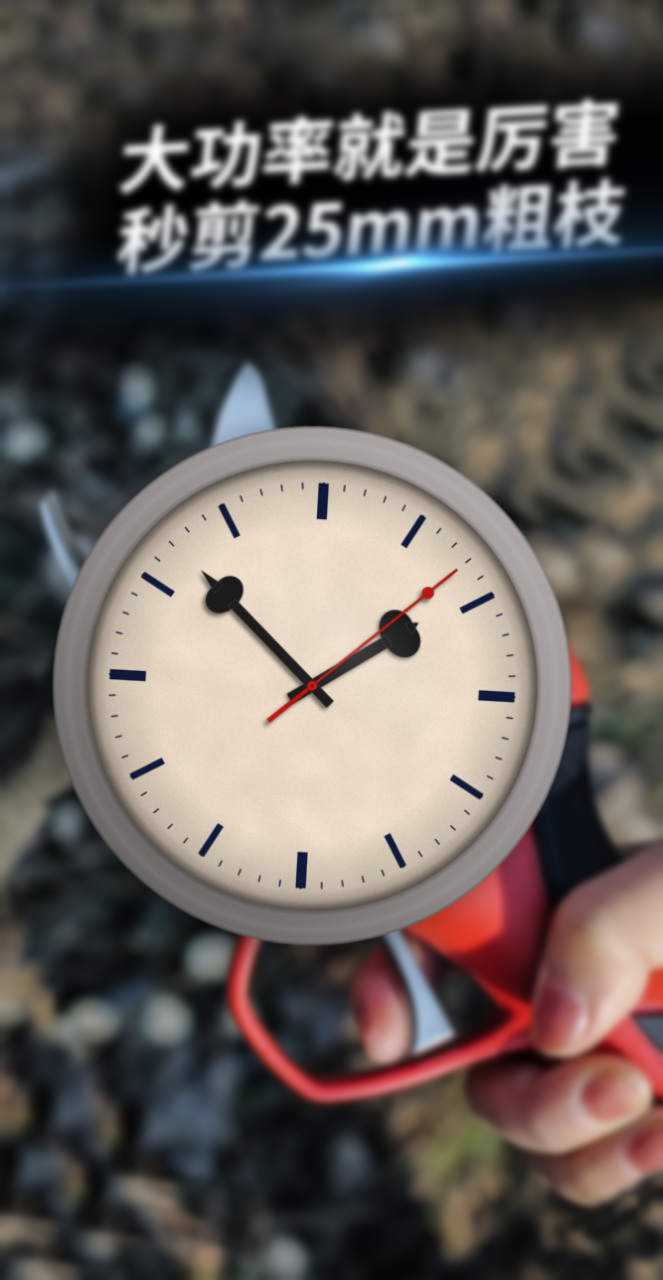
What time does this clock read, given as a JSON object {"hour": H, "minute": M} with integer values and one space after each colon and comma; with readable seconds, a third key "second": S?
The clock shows {"hour": 1, "minute": 52, "second": 8}
